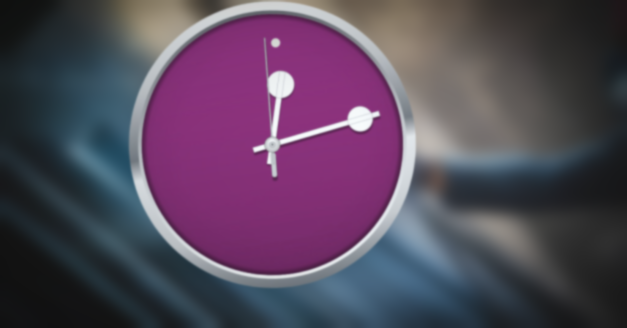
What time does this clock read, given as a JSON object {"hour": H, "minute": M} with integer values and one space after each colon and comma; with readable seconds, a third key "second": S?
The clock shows {"hour": 12, "minute": 11, "second": 59}
